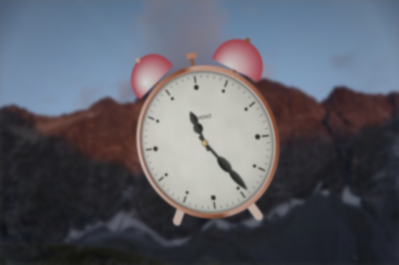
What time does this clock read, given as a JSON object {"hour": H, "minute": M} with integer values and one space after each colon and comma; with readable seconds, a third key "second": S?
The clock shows {"hour": 11, "minute": 24}
